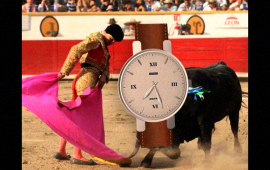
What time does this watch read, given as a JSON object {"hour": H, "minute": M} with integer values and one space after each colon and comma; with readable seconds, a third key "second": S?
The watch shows {"hour": 7, "minute": 27}
